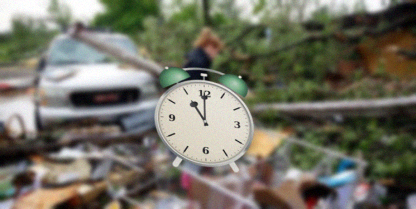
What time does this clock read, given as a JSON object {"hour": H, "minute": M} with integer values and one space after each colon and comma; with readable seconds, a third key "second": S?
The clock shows {"hour": 11, "minute": 0}
